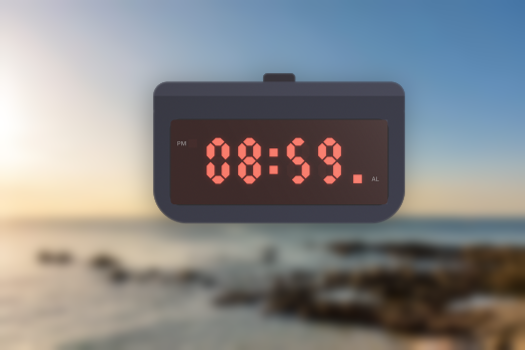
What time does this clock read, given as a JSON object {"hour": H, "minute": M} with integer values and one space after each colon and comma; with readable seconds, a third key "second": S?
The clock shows {"hour": 8, "minute": 59}
